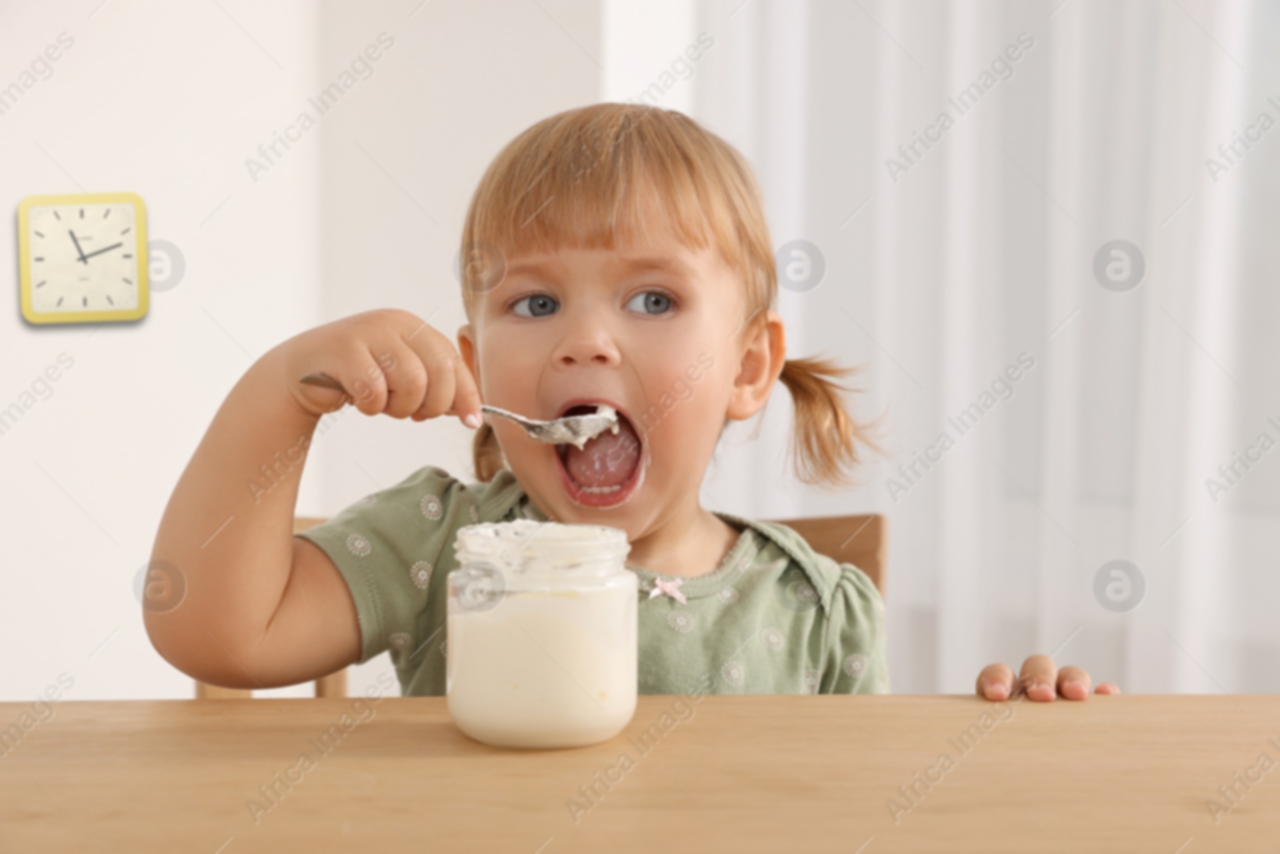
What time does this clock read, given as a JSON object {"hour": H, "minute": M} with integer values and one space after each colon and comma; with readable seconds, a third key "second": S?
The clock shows {"hour": 11, "minute": 12}
